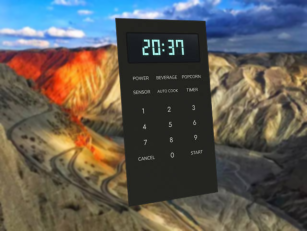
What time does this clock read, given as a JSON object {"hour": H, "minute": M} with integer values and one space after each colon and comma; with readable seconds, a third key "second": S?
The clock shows {"hour": 20, "minute": 37}
